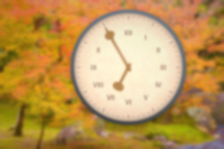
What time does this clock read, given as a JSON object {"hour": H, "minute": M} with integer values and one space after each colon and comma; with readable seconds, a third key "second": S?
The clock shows {"hour": 6, "minute": 55}
